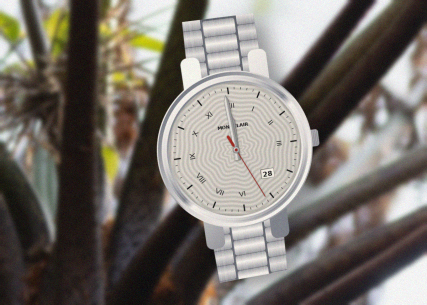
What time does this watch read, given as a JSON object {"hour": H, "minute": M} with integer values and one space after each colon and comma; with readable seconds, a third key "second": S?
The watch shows {"hour": 11, "minute": 59, "second": 26}
